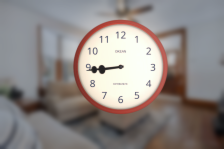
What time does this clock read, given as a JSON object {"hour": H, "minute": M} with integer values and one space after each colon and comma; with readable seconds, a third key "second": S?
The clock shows {"hour": 8, "minute": 44}
